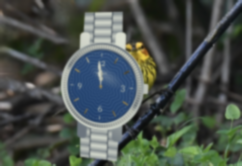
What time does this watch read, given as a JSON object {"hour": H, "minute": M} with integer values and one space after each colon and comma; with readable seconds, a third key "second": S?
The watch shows {"hour": 11, "minute": 59}
